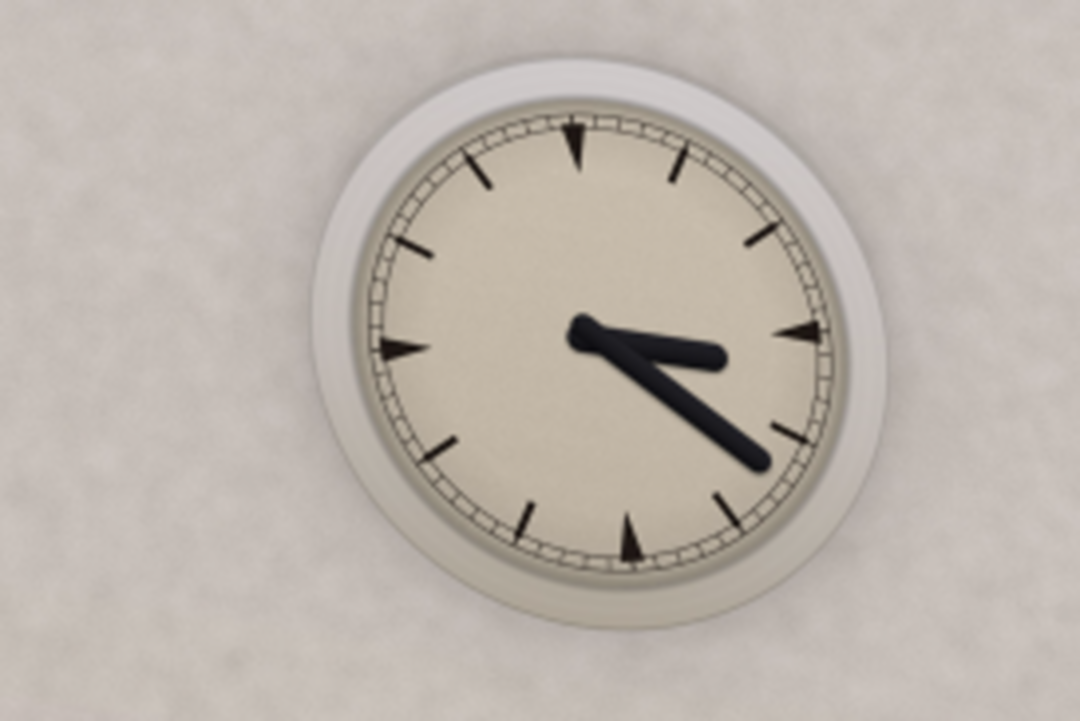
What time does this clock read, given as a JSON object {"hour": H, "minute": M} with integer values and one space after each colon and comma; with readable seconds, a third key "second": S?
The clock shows {"hour": 3, "minute": 22}
